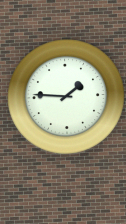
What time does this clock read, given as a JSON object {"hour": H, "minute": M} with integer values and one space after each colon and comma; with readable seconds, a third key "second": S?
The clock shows {"hour": 1, "minute": 46}
